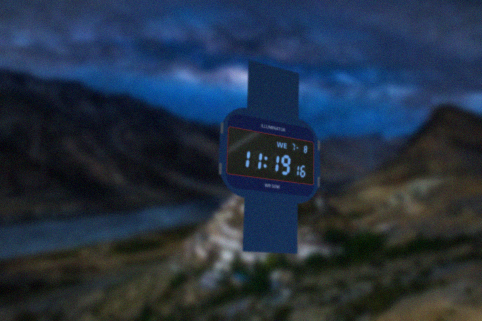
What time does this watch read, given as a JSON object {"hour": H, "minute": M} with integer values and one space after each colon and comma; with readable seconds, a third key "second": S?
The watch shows {"hour": 11, "minute": 19, "second": 16}
